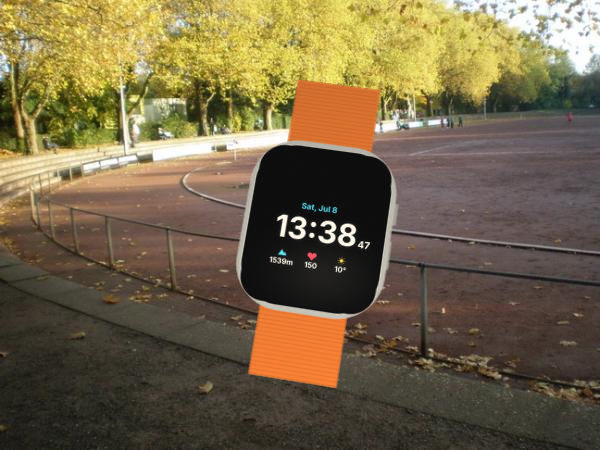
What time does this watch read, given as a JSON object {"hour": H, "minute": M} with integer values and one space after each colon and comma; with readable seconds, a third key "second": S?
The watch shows {"hour": 13, "minute": 38, "second": 47}
